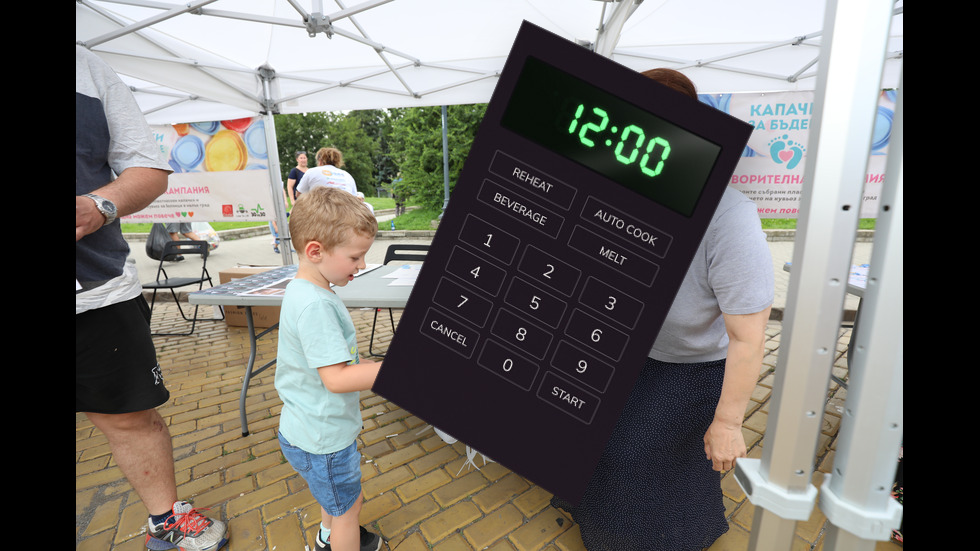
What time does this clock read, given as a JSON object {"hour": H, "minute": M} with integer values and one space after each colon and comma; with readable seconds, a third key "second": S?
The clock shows {"hour": 12, "minute": 0}
